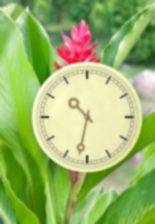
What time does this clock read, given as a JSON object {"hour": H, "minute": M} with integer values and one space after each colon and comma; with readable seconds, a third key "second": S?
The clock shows {"hour": 10, "minute": 32}
